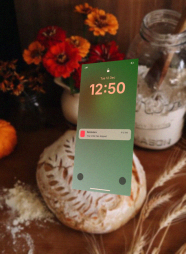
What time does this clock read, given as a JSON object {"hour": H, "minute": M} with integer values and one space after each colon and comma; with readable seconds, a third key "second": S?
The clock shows {"hour": 12, "minute": 50}
